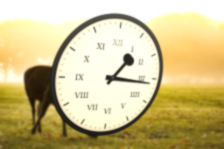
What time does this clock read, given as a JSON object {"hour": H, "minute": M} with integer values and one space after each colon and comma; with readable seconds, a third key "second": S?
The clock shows {"hour": 1, "minute": 16}
